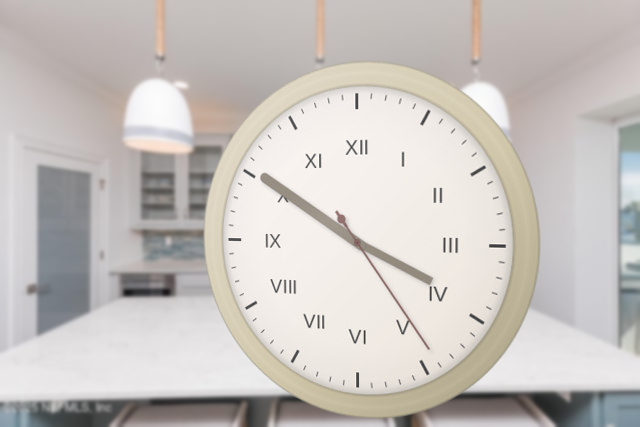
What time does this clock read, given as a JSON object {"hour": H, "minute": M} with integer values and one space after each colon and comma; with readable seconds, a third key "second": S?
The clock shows {"hour": 3, "minute": 50, "second": 24}
